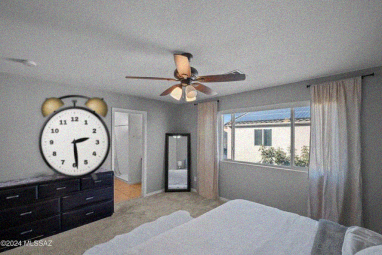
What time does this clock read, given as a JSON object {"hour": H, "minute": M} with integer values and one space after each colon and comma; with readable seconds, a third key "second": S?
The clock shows {"hour": 2, "minute": 29}
